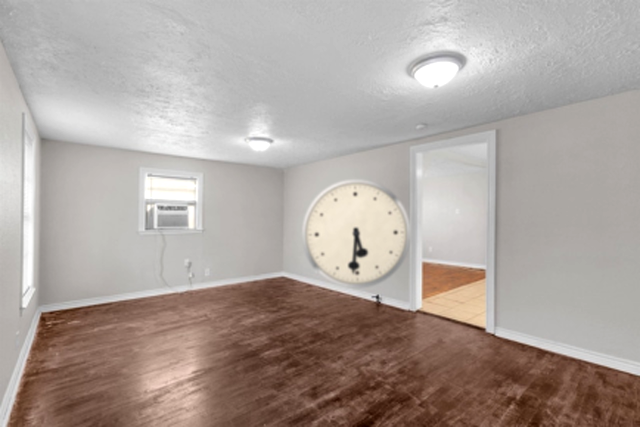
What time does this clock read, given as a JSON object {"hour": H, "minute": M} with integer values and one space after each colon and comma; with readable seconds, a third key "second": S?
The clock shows {"hour": 5, "minute": 31}
